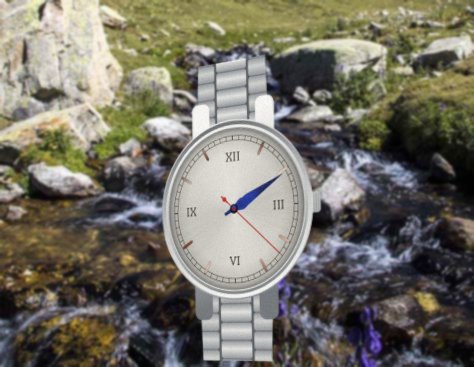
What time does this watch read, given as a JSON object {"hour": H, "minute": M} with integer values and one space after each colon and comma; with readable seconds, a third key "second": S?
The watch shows {"hour": 2, "minute": 10, "second": 22}
